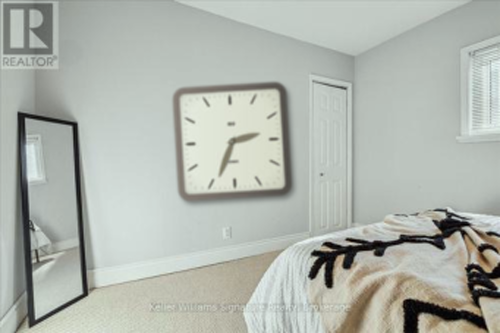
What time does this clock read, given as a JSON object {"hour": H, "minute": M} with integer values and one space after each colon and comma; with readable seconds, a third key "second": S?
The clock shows {"hour": 2, "minute": 34}
